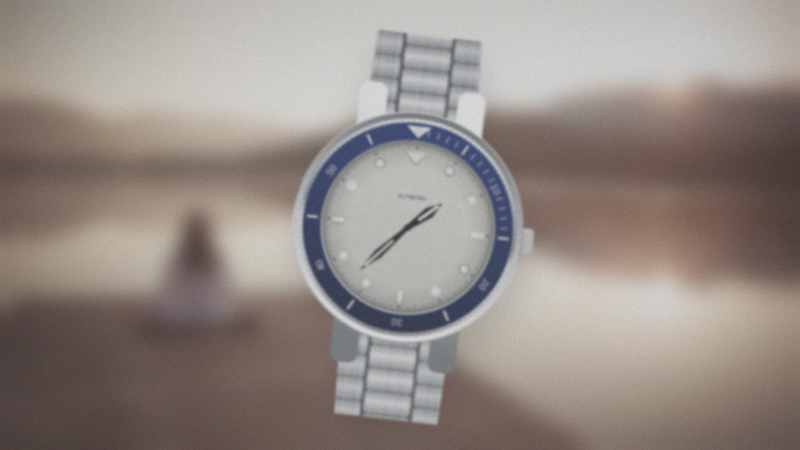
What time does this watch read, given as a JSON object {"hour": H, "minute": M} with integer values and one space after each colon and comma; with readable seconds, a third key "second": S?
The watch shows {"hour": 1, "minute": 37}
